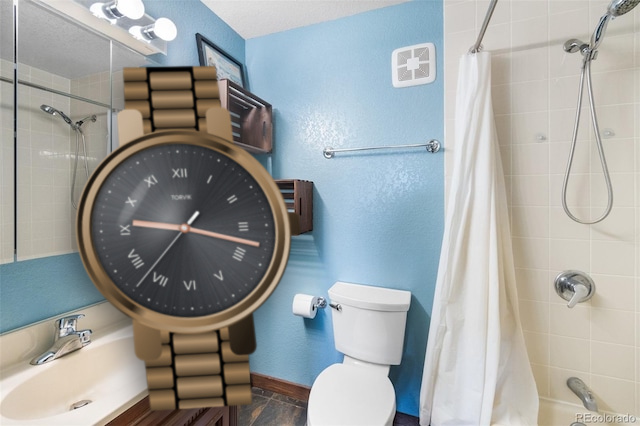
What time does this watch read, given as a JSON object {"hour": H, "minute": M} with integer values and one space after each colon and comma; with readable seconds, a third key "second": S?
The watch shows {"hour": 9, "minute": 17, "second": 37}
